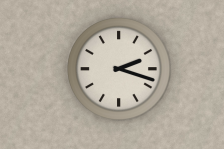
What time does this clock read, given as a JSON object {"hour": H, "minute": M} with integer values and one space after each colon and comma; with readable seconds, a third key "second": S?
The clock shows {"hour": 2, "minute": 18}
